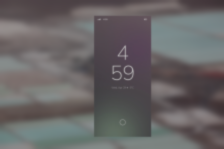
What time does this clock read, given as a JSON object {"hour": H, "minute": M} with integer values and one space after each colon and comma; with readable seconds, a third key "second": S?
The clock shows {"hour": 4, "minute": 59}
